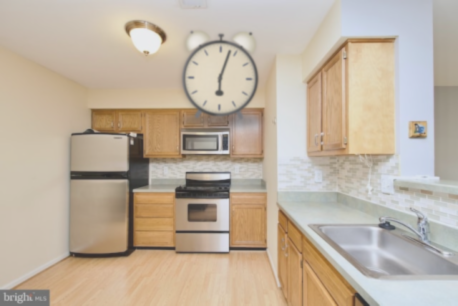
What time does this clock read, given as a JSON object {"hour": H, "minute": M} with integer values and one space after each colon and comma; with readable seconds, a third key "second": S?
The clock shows {"hour": 6, "minute": 3}
